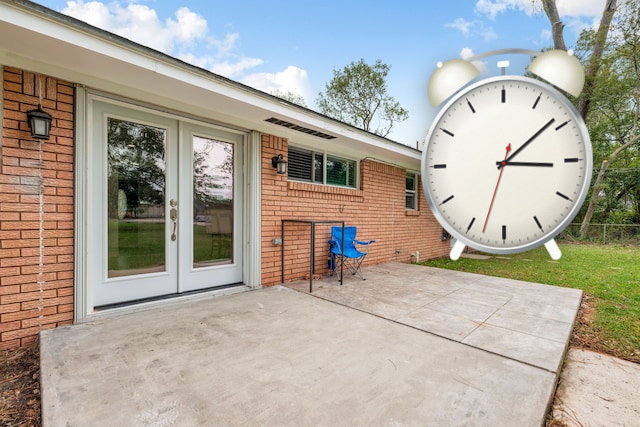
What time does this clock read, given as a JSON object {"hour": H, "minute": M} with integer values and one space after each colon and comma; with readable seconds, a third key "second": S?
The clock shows {"hour": 3, "minute": 8, "second": 33}
